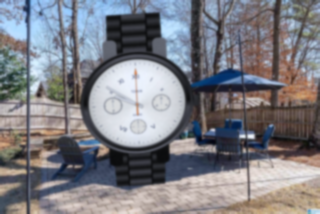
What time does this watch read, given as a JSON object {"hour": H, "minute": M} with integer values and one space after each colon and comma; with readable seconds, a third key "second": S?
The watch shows {"hour": 9, "minute": 51}
